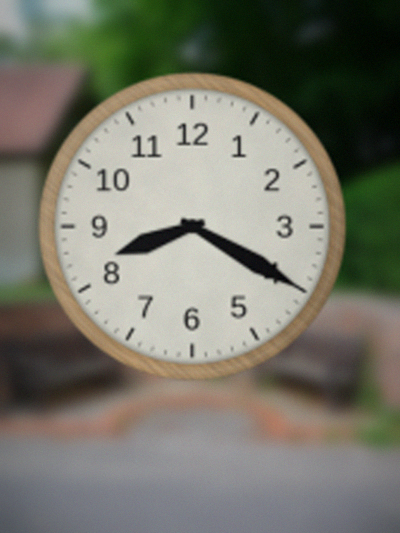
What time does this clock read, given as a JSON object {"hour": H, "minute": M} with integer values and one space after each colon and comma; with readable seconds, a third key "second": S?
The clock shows {"hour": 8, "minute": 20}
